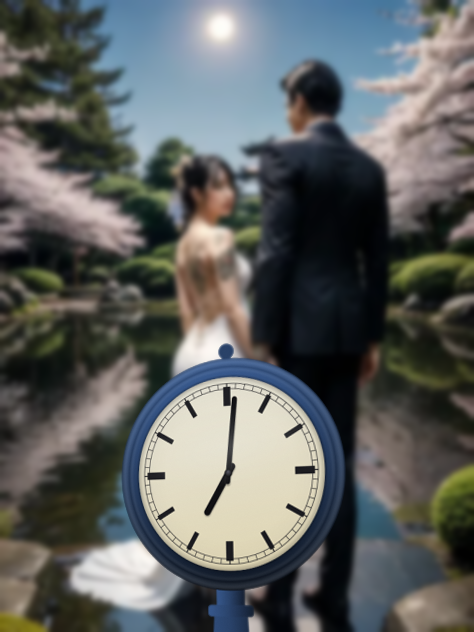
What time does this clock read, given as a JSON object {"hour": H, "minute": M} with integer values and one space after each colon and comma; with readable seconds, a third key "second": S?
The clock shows {"hour": 7, "minute": 1}
